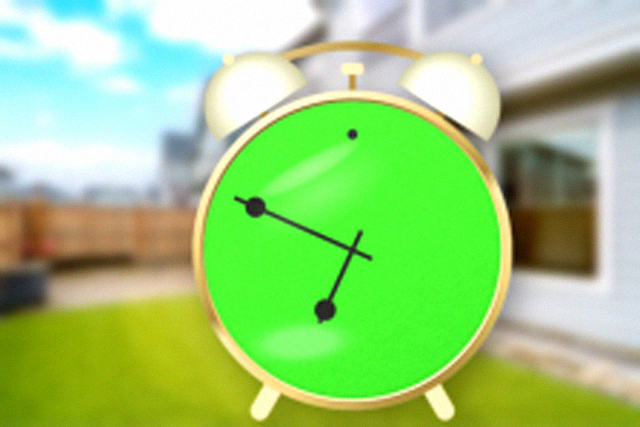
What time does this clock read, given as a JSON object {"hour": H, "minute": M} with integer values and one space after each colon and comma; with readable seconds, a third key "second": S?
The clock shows {"hour": 6, "minute": 49}
